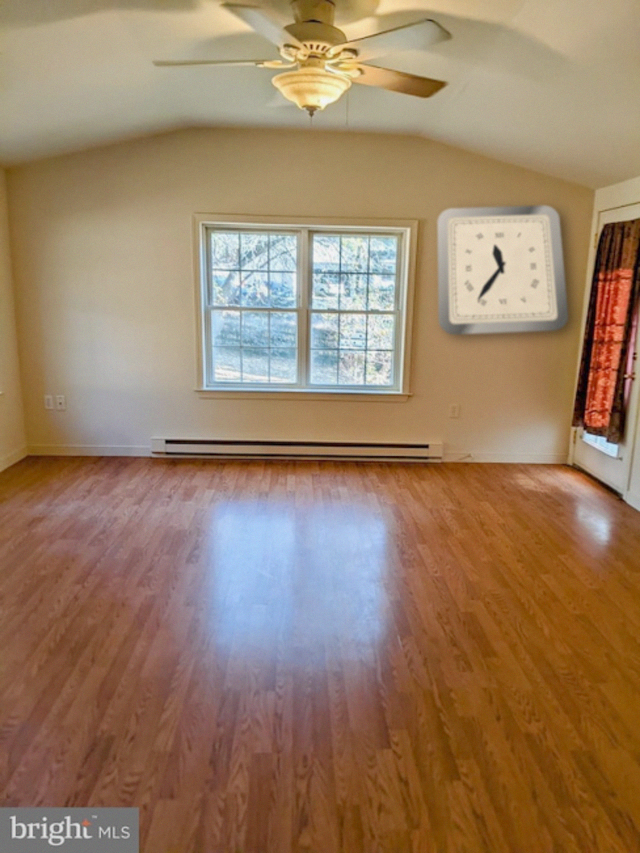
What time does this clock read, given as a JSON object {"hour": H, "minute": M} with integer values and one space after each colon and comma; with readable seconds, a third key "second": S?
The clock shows {"hour": 11, "minute": 36}
